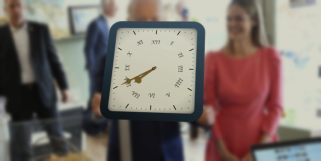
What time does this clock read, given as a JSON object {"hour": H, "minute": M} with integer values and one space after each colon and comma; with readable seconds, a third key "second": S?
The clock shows {"hour": 7, "minute": 40}
